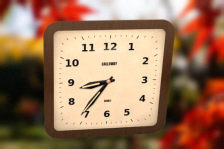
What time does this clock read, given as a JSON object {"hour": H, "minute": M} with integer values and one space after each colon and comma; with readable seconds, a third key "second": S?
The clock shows {"hour": 8, "minute": 36}
